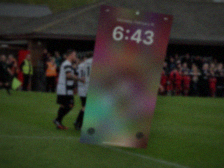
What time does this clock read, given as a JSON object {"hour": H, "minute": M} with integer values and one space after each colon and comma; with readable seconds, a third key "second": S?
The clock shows {"hour": 6, "minute": 43}
